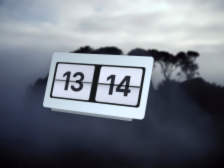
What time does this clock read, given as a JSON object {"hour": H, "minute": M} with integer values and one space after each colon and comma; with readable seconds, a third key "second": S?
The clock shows {"hour": 13, "minute": 14}
